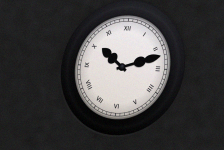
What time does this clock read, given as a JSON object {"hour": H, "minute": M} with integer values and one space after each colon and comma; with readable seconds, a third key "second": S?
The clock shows {"hour": 10, "minute": 12}
